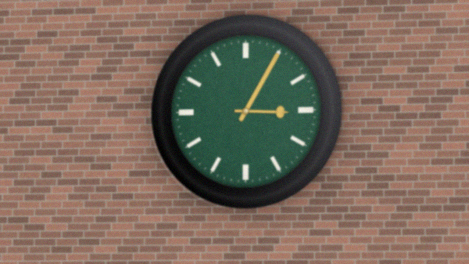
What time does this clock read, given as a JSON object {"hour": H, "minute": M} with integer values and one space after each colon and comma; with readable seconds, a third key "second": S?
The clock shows {"hour": 3, "minute": 5}
